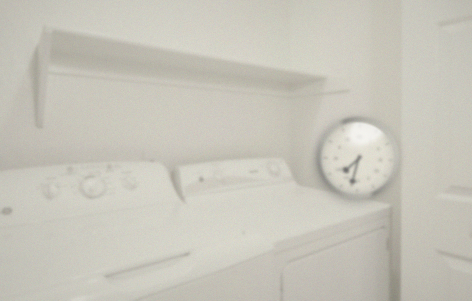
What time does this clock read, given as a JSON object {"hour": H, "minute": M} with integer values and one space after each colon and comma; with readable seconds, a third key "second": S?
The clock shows {"hour": 7, "minute": 32}
